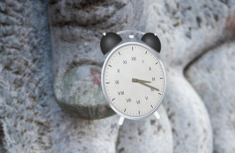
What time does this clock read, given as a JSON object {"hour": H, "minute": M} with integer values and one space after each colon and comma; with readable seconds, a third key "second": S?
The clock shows {"hour": 3, "minute": 19}
